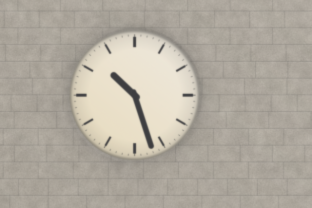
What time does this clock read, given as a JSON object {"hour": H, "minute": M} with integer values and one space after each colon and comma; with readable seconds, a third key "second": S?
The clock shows {"hour": 10, "minute": 27}
